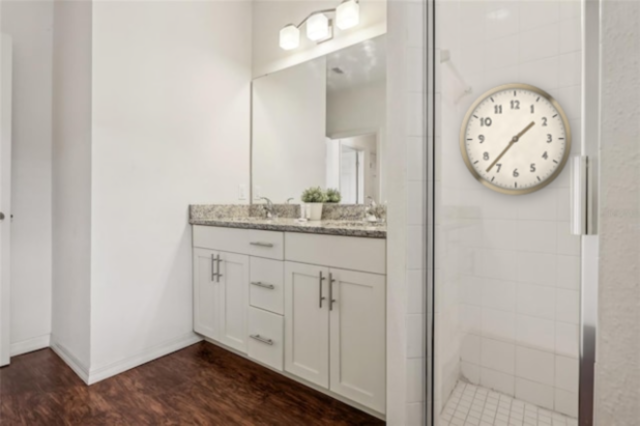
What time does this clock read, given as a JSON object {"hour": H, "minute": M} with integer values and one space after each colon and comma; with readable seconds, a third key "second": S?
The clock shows {"hour": 1, "minute": 37}
